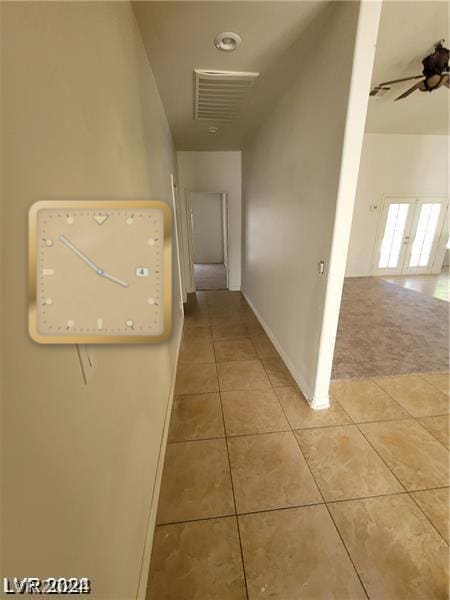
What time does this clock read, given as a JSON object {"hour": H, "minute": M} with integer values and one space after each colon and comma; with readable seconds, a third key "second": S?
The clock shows {"hour": 3, "minute": 52}
